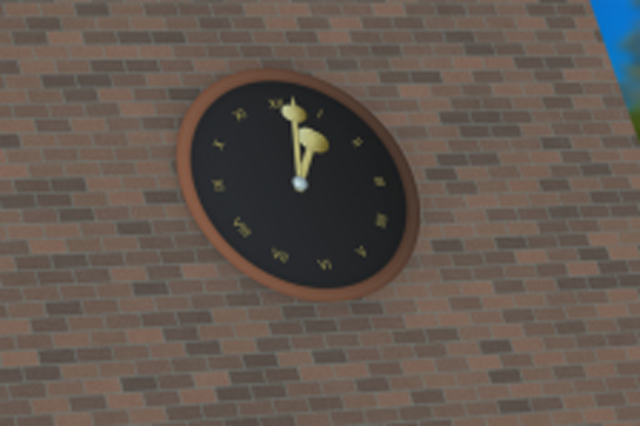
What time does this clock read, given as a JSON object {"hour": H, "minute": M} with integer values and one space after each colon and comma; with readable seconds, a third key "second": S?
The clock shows {"hour": 1, "minute": 2}
